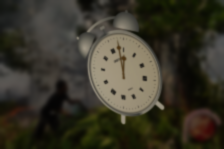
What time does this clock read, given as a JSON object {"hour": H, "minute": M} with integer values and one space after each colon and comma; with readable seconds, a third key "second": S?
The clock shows {"hour": 1, "minute": 3}
